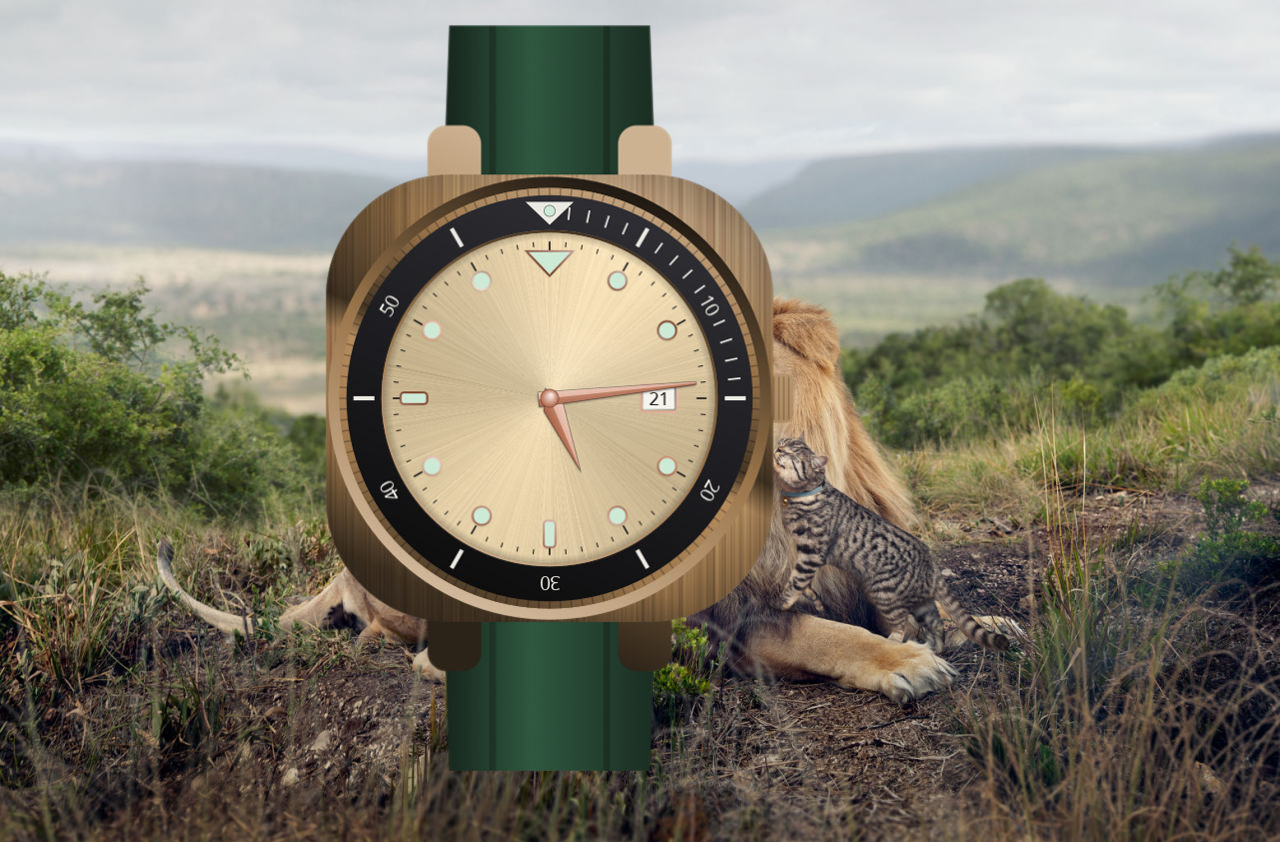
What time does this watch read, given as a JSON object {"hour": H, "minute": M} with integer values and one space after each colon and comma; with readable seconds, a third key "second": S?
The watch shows {"hour": 5, "minute": 14}
